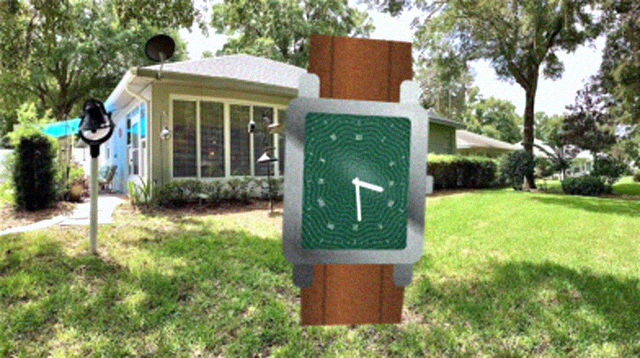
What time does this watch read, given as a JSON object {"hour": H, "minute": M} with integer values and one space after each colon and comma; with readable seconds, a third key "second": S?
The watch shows {"hour": 3, "minute": 29}
